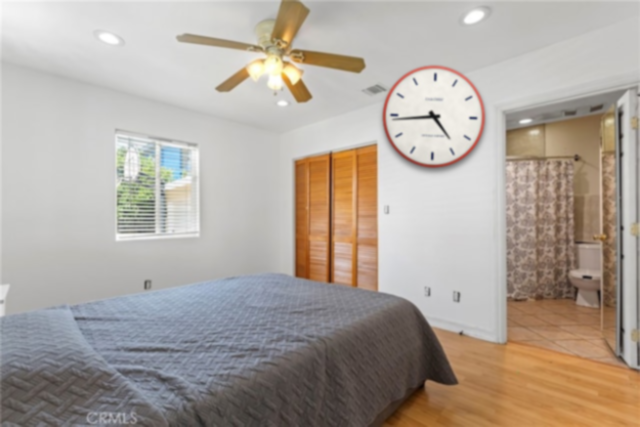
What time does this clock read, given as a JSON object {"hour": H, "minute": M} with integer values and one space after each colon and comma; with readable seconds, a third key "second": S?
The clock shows {"hour": 4, "minute": 44}
